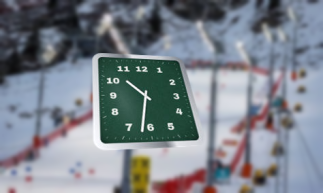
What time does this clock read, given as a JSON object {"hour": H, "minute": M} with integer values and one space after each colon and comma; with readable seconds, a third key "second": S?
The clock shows {"hour": 10, "minute": 32}
